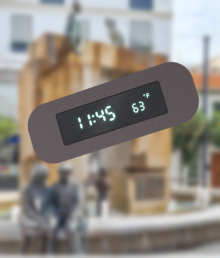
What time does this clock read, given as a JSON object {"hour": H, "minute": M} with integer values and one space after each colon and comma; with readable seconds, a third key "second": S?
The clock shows {"hour": 11, "minute": 45}
